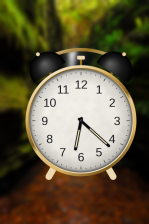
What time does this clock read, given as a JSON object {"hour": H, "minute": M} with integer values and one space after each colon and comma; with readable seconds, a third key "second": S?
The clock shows {"hour": 6, "minute": 22}
